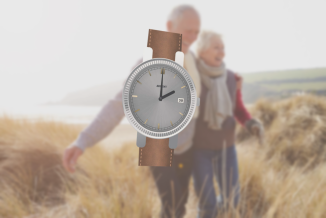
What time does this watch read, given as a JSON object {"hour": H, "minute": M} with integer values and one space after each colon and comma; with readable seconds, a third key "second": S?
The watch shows {"hour": 2, "minute": 0}
